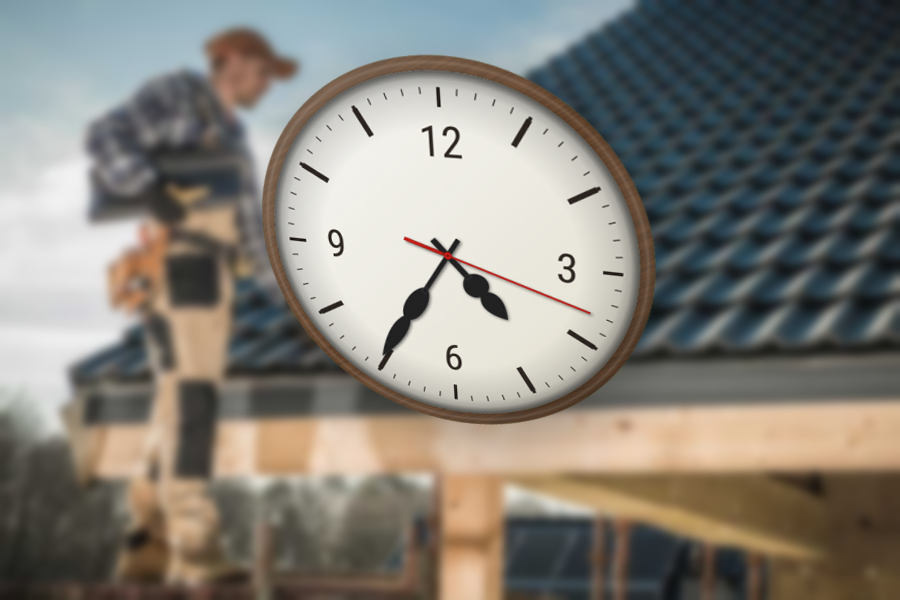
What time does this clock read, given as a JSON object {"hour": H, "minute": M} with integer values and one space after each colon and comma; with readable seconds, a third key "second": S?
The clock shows {"hour": 4, "minute": 35, "second": 18}
